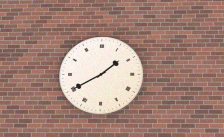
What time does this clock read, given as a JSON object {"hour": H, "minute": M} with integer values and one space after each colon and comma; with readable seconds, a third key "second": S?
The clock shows {"hour": 1, "minute": 40}
